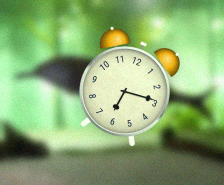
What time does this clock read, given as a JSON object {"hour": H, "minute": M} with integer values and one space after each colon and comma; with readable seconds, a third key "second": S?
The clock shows {"hour": 6, "minute": 14}
